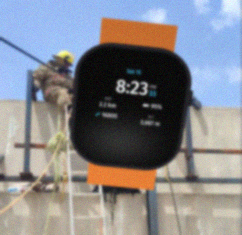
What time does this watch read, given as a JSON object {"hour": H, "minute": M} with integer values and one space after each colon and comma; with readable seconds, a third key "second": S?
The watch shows {"hour": 8, "minute": 23}
